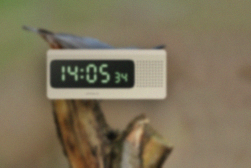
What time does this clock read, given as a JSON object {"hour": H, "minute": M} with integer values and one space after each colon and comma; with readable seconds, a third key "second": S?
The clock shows {"hour": 14, "minute": 5}
